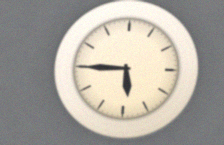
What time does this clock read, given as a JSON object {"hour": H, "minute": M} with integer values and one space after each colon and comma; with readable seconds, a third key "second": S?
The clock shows {"hour": 5, "minute": 45}
